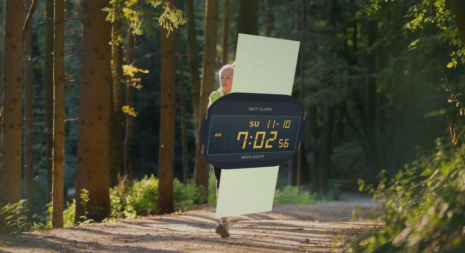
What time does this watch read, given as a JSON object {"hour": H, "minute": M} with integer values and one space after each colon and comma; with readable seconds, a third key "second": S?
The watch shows {"hour": 7, "minute": 2}
